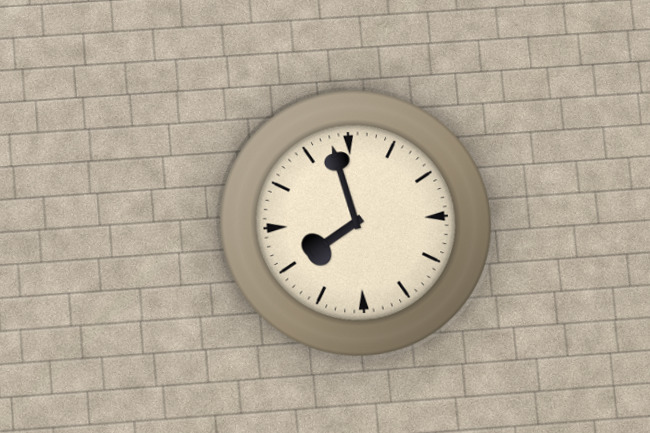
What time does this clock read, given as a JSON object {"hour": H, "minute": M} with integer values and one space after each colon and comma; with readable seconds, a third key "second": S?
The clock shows {"hour": 7, "minute": 58}
